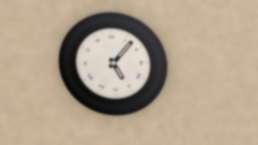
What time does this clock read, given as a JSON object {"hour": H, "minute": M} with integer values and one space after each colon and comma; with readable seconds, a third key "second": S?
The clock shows {"hour": 5, "minute": 7}
